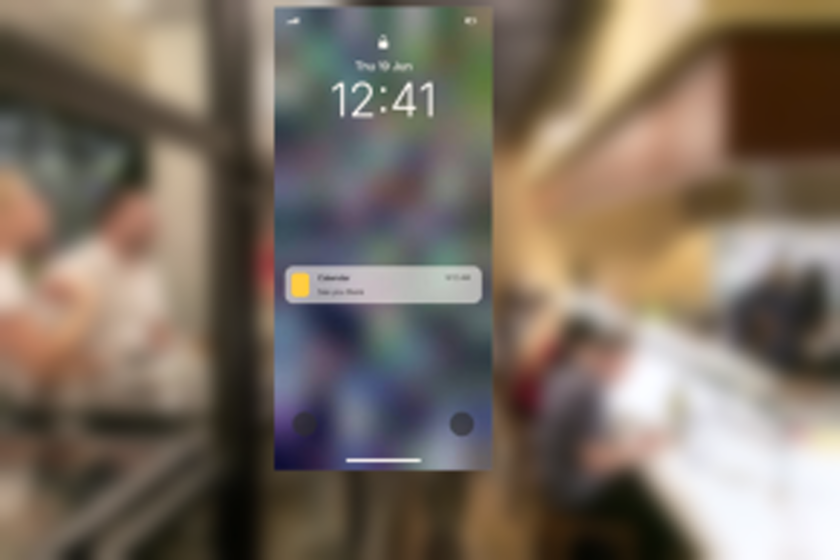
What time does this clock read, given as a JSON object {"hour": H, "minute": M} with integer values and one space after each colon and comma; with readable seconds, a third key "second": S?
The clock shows {"hour": 12, "minute": 41}
